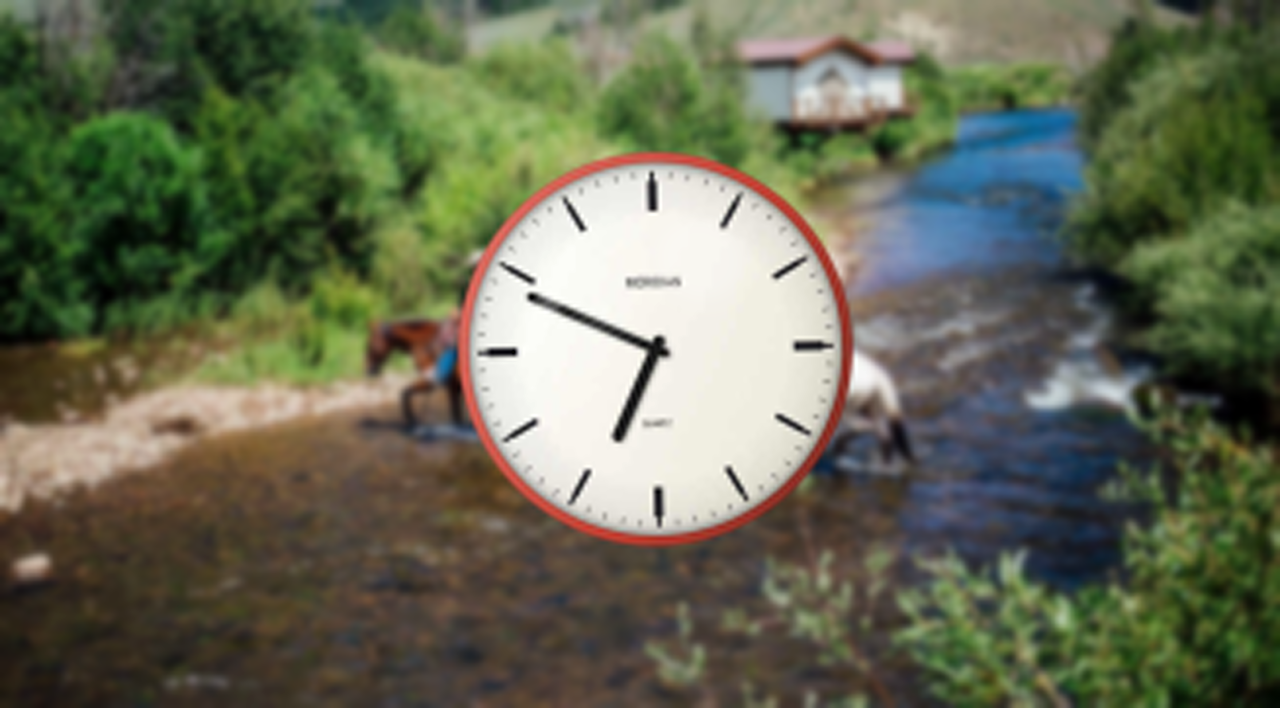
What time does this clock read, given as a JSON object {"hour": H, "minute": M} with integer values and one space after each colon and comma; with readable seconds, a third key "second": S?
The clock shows {"hour": 6, "minute": 49}
